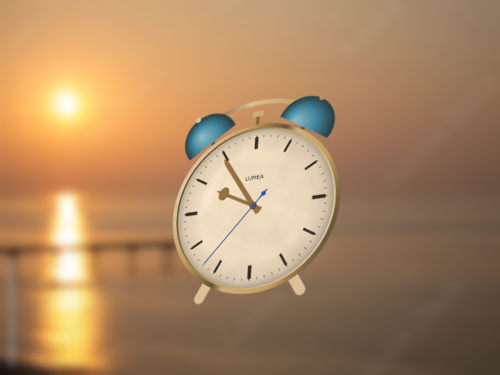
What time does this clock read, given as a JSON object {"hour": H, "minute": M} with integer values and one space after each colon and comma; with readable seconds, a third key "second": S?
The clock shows {"hour": 9, "minute": 54, "second": 37}
